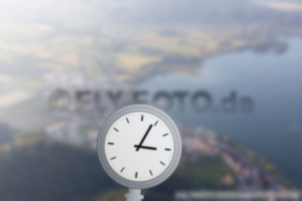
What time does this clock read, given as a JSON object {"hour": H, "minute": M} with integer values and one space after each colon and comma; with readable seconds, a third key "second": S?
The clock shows {"hour": 3, "minute": 4}
